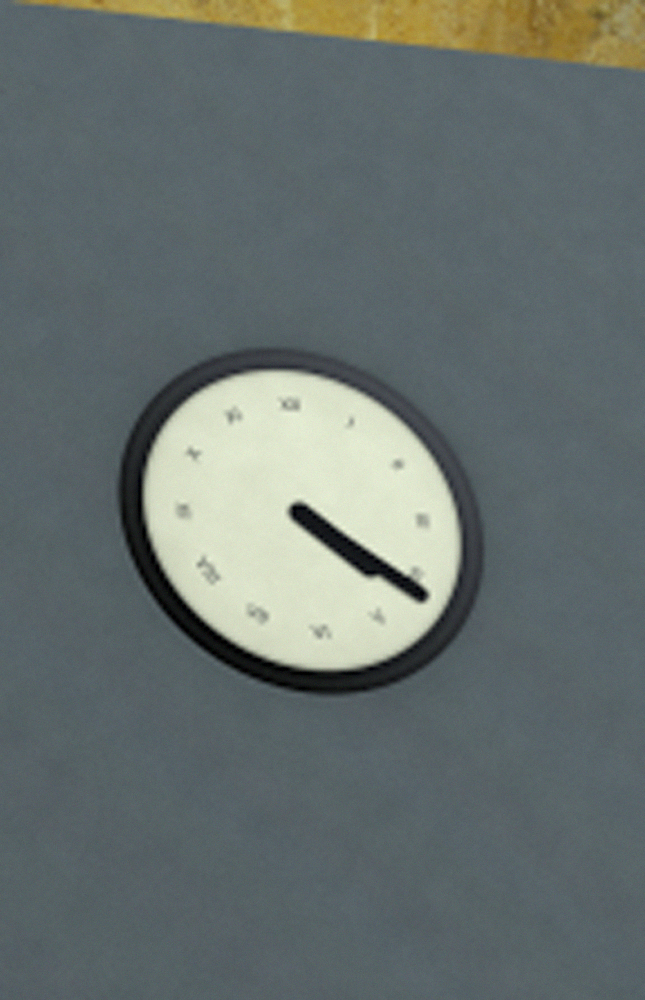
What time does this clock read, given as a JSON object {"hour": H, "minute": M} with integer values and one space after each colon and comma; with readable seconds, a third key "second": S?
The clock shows {"hour": 4, "minute": 21}
